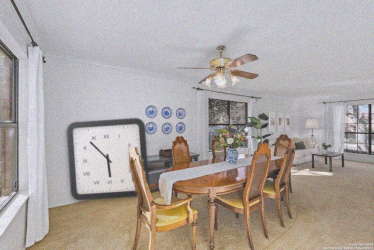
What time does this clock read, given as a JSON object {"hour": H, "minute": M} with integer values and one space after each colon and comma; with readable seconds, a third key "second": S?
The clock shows {"hour": 5, "minute": 53}
